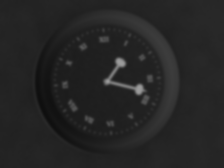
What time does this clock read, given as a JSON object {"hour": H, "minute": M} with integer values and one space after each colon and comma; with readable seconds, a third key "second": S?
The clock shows {"hour": 1, "minute": 18}
